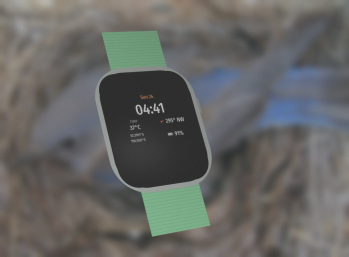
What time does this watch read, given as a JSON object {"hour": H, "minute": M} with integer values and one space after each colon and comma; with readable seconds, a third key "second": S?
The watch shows {"hour": 4, "minute": 41}
